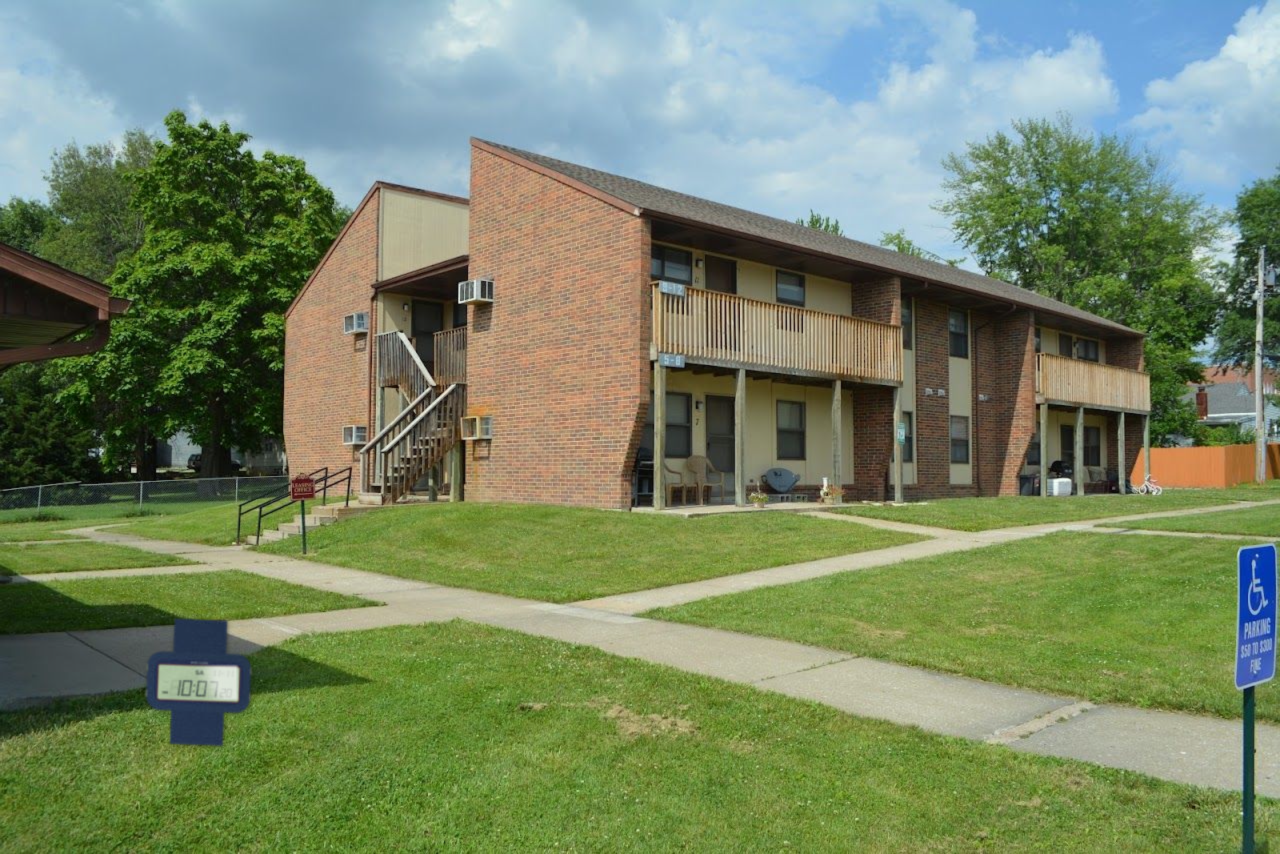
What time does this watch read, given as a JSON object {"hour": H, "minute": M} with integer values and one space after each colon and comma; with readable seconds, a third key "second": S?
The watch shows {"hour": 10, "minute": 7}
